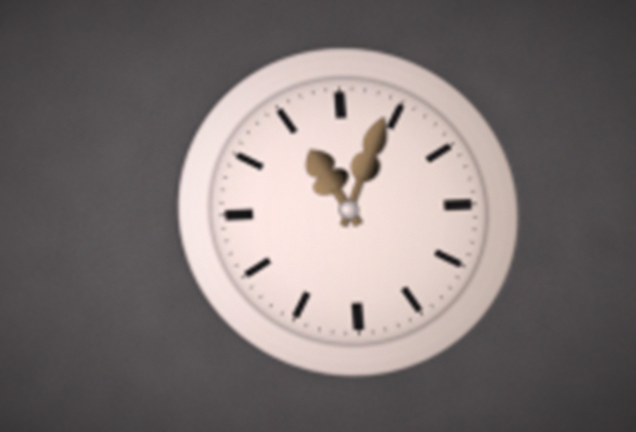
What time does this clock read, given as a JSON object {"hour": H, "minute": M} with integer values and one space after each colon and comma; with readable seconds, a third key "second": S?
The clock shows {"hour": 11, "minute": 4}
